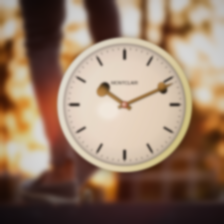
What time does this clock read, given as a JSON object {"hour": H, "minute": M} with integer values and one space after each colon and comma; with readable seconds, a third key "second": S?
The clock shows {"hour": 10, "minute": 11}
